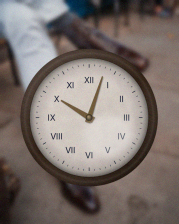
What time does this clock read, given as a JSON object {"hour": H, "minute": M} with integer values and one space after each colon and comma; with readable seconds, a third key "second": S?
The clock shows {"hour": 10, "minute": 3}
